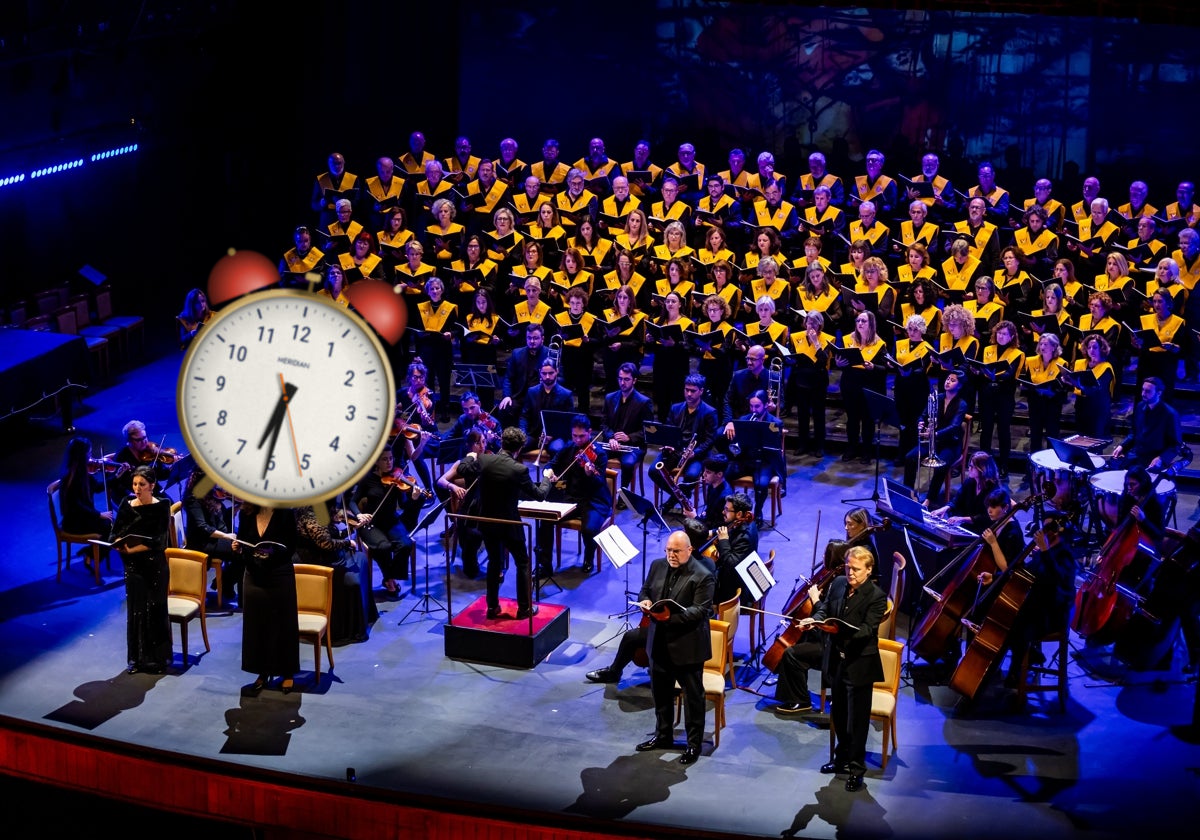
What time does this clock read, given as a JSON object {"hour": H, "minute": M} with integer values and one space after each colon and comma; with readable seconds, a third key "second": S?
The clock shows {"hour": 6, "minute": 30, "second": 26}
